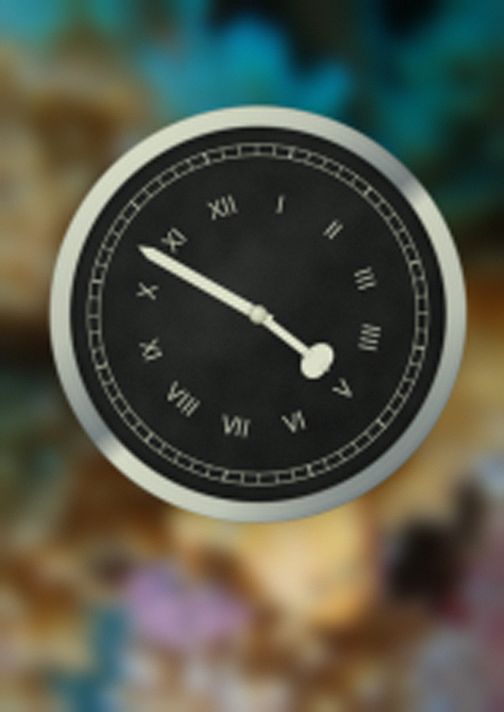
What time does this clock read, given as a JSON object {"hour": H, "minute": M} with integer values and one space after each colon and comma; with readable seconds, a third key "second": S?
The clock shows {"hour": 4, "minute": 53}
